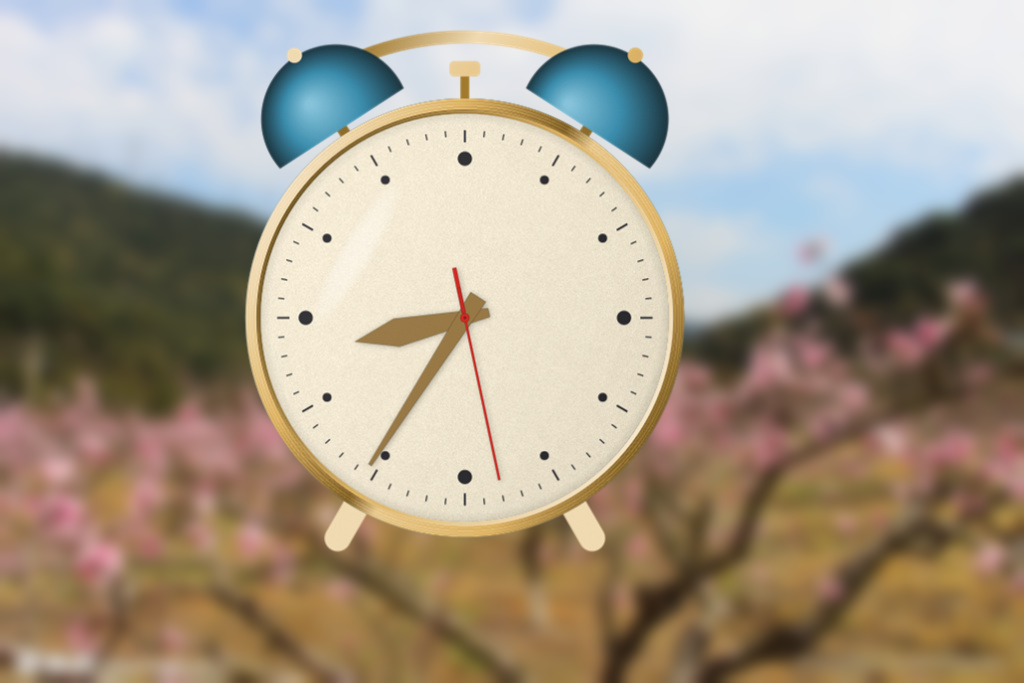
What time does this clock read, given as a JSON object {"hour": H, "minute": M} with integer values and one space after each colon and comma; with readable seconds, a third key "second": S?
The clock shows {"hour": 8, "minute": 35, "second": 28}
